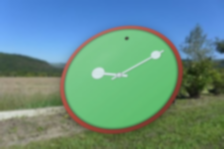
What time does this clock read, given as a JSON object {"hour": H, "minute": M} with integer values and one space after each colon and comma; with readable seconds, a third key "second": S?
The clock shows {"hour": 9, "minute": 9}
